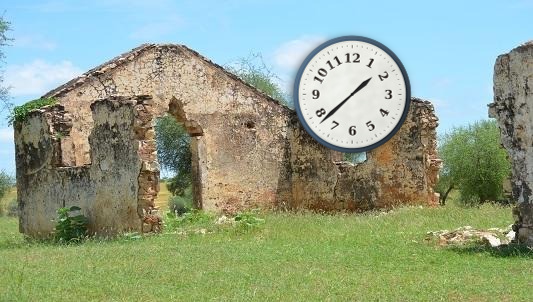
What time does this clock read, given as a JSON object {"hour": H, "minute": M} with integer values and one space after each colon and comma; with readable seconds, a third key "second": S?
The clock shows {"hour": 1, "minute": 38}
